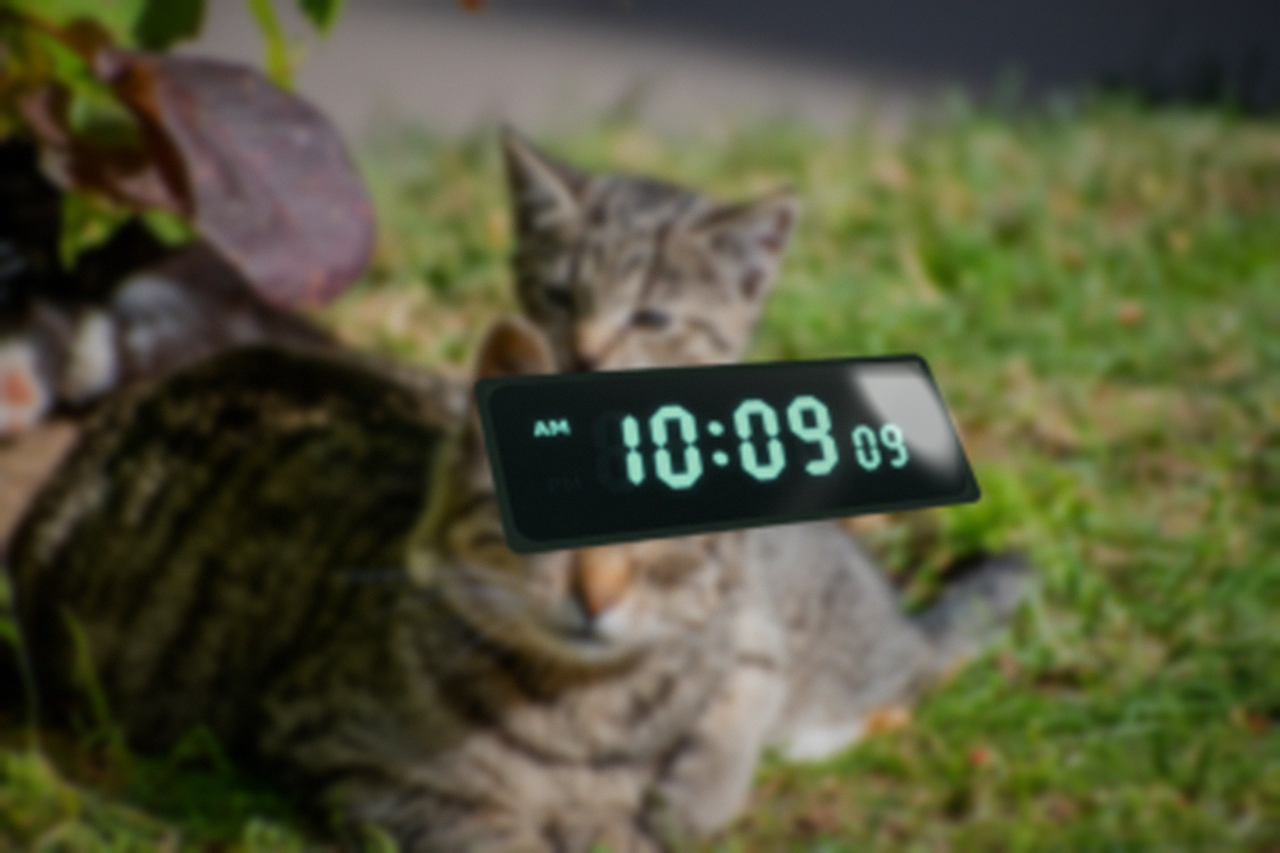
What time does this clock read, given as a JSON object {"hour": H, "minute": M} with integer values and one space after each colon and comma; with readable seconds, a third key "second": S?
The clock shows {"hour": 10, "minute": 9, "second": 9}
